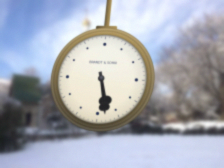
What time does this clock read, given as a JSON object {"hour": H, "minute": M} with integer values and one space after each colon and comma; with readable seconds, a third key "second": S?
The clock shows {"hour": 5, "minute": 28}
